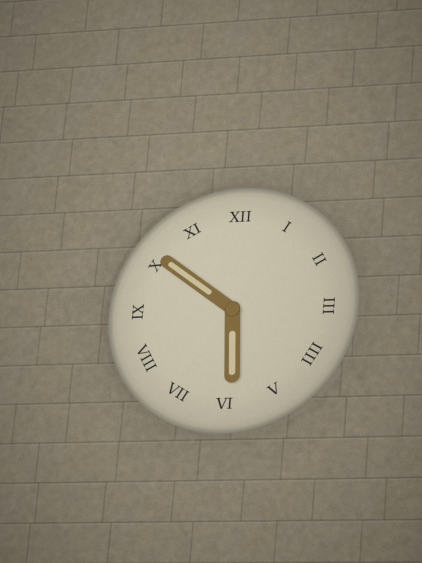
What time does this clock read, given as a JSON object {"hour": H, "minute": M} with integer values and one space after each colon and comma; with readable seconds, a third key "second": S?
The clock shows {"hour": 5, "minute": 51}
